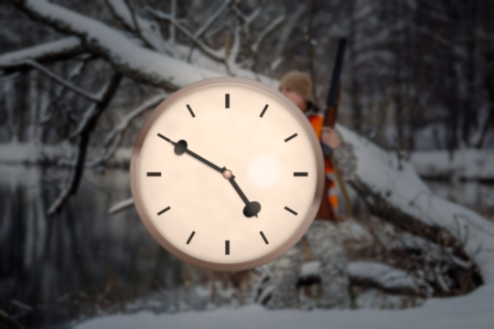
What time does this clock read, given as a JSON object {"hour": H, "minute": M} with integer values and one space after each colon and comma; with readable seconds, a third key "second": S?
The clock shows {"hour": 4, "minute": 50}
